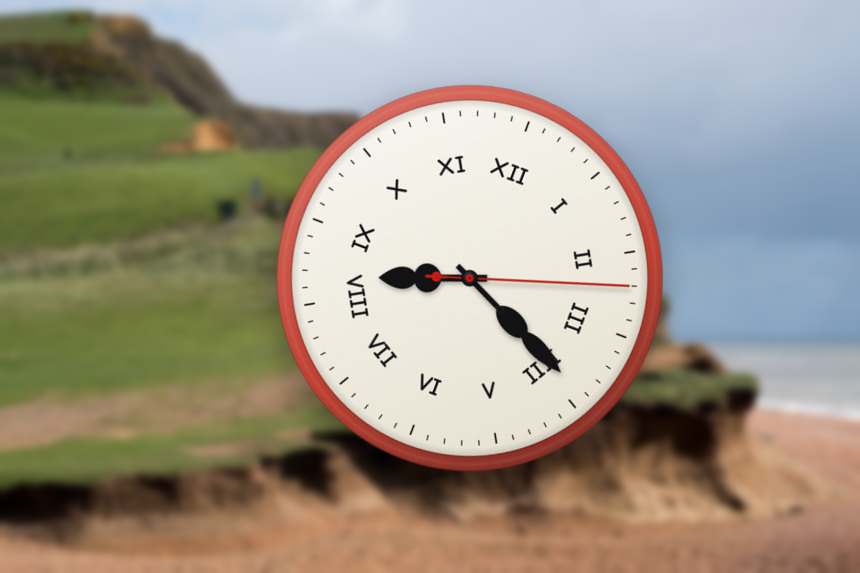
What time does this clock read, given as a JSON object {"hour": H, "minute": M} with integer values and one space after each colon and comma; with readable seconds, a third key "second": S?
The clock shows {"hour": 8, "minute": 19, "second": 12}
